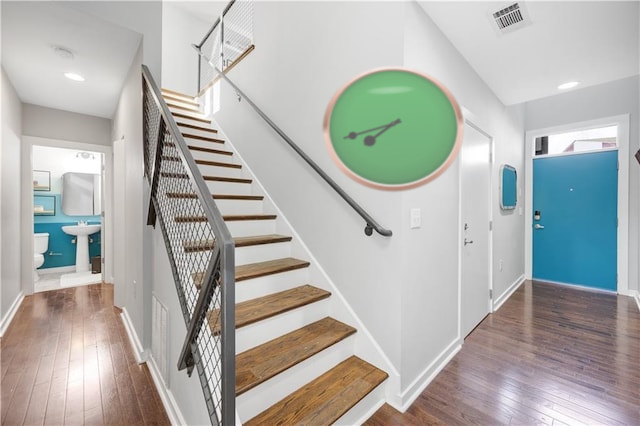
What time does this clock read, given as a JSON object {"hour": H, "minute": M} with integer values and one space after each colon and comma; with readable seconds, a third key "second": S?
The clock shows {"hour": 7, "minute": 42}
